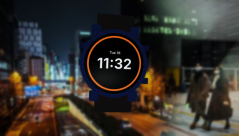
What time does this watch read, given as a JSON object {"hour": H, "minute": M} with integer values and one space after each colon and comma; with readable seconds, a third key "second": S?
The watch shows {"hour": 11, "minute": 32}
